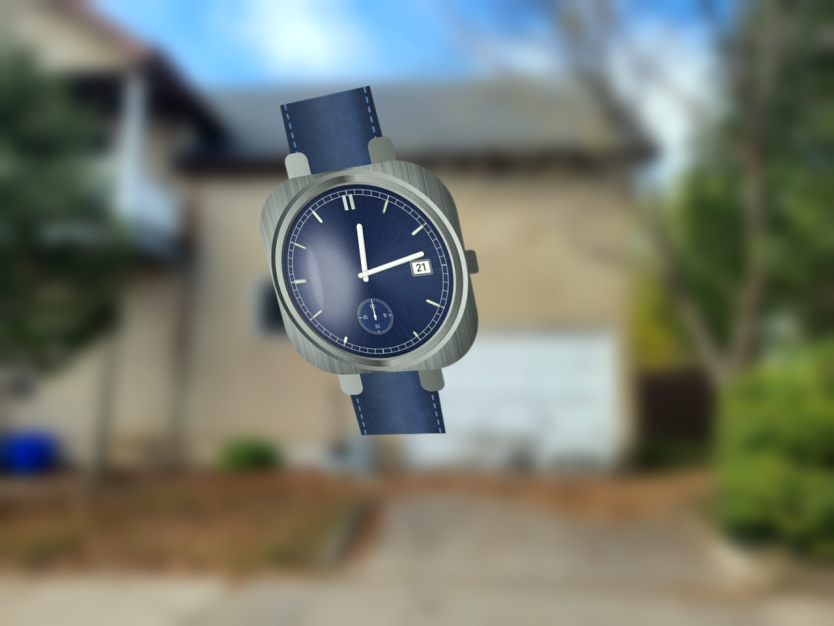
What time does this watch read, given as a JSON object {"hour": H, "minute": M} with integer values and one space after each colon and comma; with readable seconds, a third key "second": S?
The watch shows {"hour": 12, "minute": 13}
